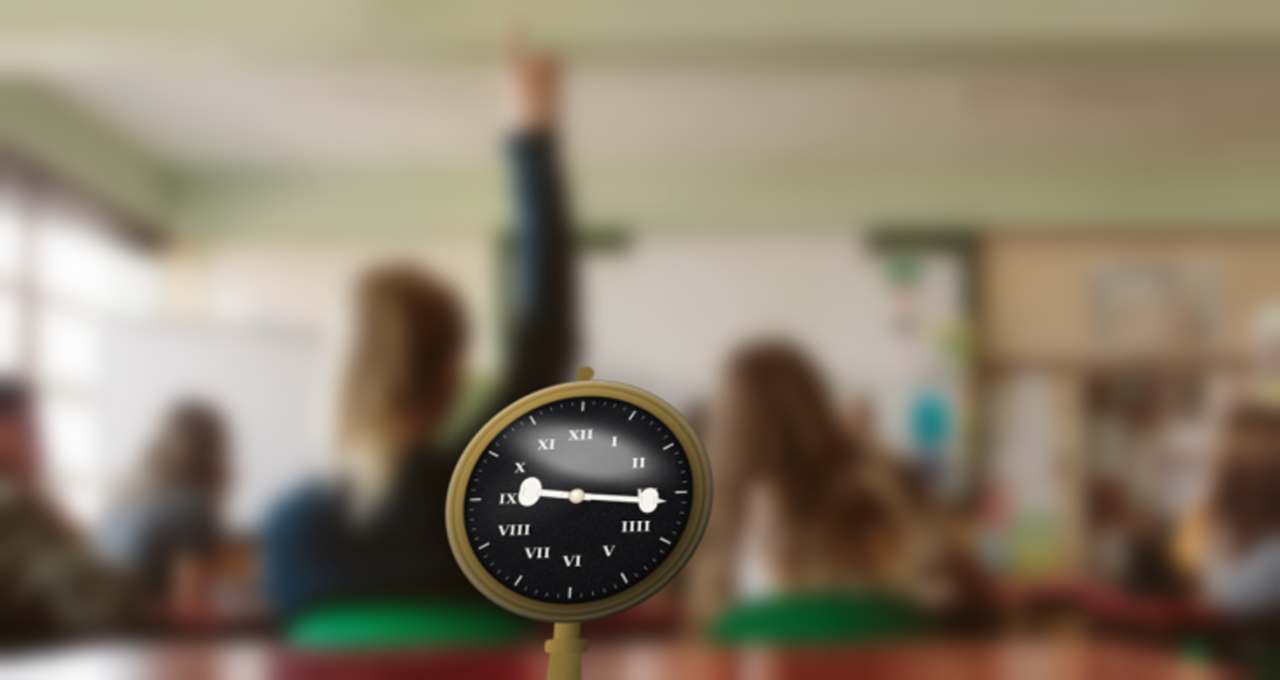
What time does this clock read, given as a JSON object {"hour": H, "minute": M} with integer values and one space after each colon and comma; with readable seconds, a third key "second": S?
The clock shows {"hour": 9, "minute": 16}
